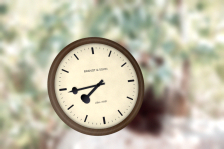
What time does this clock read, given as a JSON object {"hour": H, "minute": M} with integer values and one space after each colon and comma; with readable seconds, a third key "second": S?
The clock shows {"hour": 7, "minute": 44}
